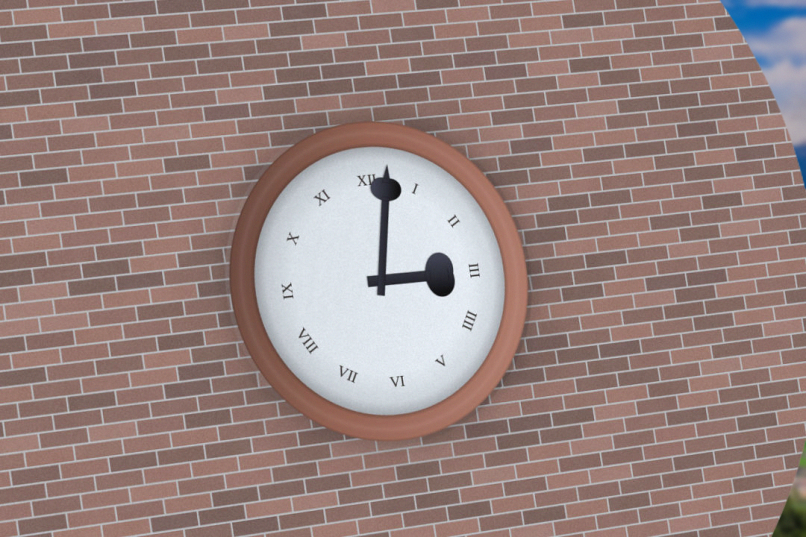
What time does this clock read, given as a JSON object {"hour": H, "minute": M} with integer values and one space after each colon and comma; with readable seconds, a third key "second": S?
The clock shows {"hour": 3, "minute": 2}
